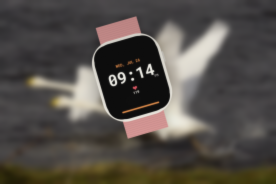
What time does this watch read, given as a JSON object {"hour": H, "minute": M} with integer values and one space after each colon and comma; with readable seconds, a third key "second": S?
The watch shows {"hour": 9, "minute": 14}
